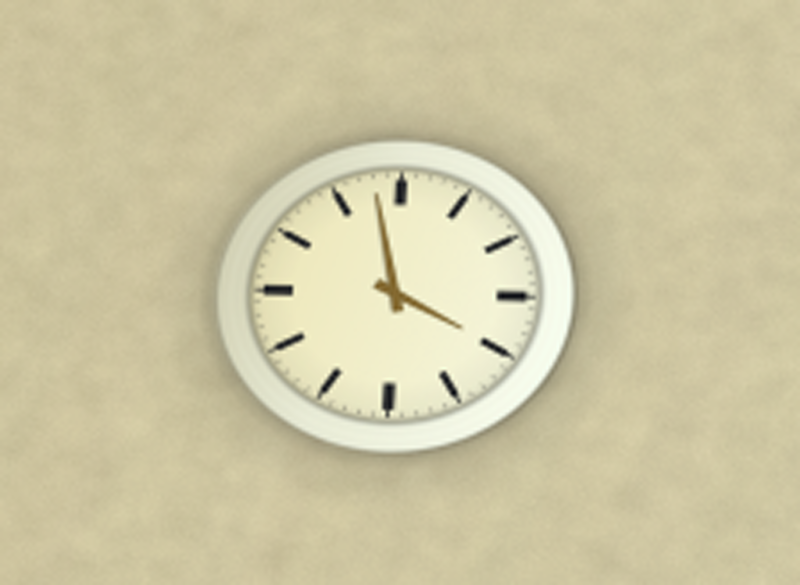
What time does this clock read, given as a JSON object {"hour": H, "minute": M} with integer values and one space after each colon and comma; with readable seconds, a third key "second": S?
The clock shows {"hour": 3, "minute": 58}
